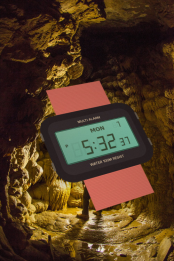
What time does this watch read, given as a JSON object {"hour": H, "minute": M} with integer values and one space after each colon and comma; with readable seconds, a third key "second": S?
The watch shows {"hour": 5, "minute": 32, "second": 37}
